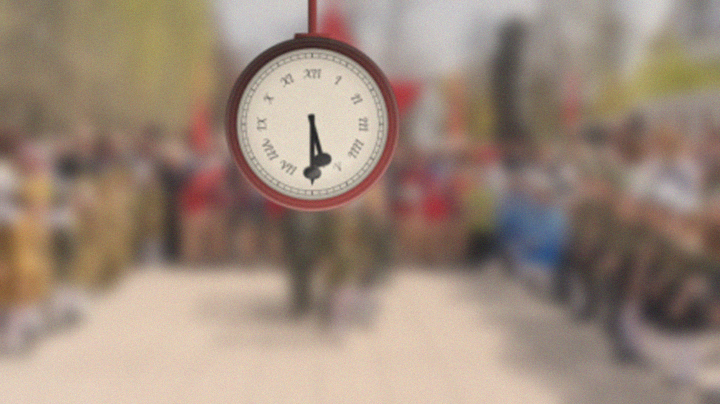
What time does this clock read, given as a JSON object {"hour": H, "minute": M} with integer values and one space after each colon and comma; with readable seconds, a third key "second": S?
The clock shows {"hour": 5, "minute": 30}
